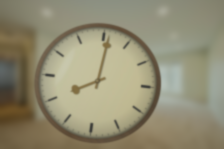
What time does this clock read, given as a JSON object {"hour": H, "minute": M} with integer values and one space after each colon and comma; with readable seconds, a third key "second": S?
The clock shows {"hour": 8, "minute": 1}
